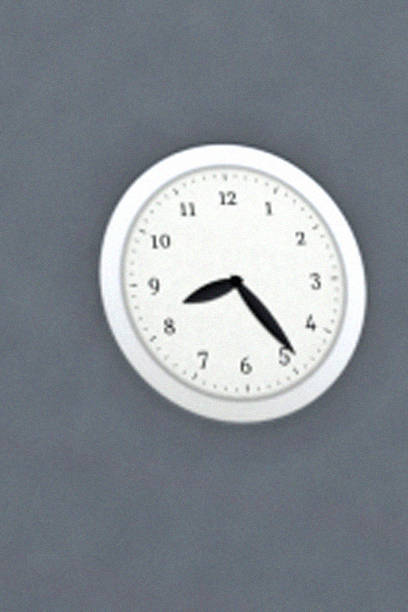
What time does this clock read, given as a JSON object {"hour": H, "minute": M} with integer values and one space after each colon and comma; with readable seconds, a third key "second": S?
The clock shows {"hour": 8, "minute": 24}
